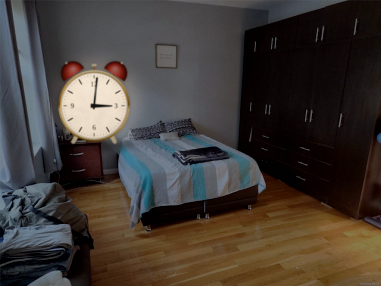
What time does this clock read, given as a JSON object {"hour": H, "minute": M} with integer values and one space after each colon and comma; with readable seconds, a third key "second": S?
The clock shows {"hour": 3, "minute": 1}
